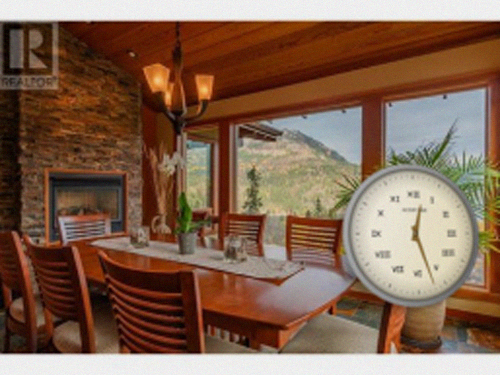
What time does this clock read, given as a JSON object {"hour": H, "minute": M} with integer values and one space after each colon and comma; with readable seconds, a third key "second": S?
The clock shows {"hour": 12, "minute": 27}
